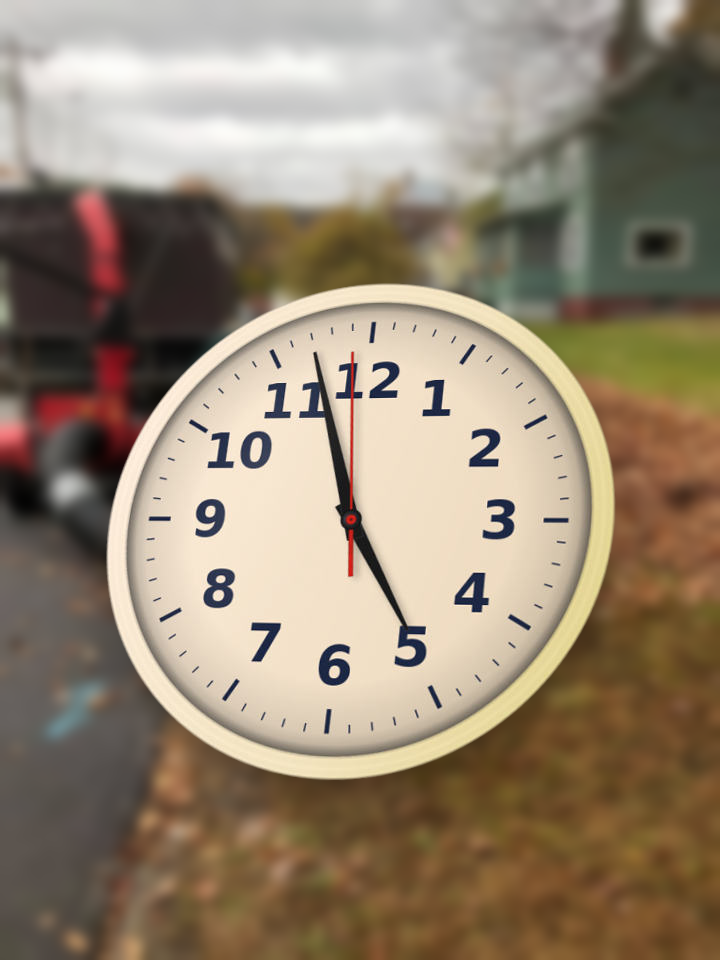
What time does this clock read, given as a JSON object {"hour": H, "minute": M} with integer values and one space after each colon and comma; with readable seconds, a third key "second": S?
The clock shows {"hour": 4, "minute": 56, "second": 59}
